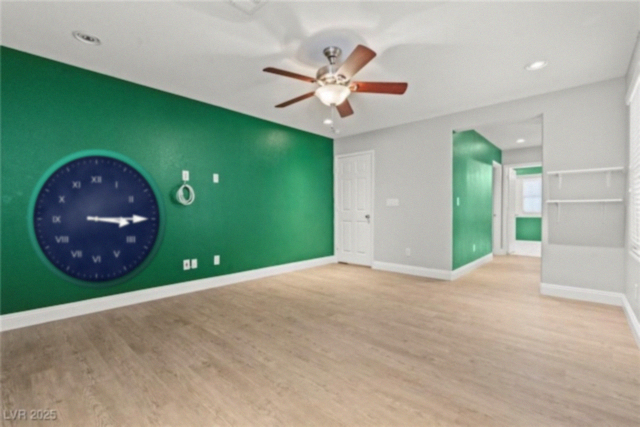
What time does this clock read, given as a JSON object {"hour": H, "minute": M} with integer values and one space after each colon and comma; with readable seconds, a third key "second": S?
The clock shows {"hour": 3, "minute": 15}
